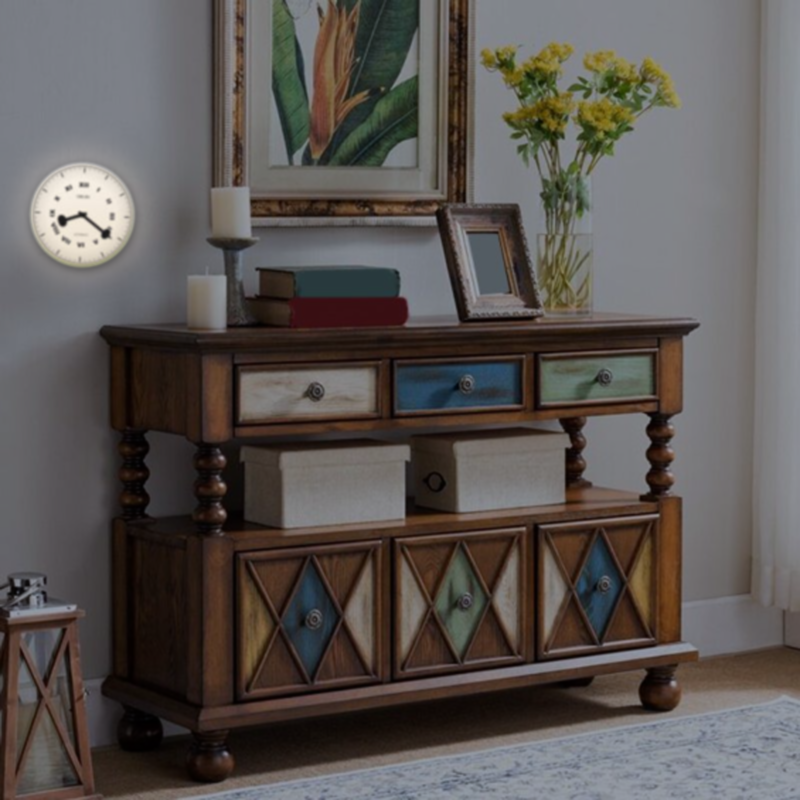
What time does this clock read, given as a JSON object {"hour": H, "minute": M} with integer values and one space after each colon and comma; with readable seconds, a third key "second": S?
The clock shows {"hour": 8, "minute": 21}
